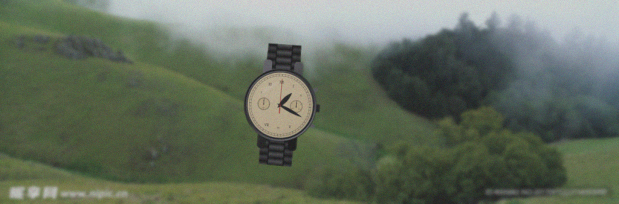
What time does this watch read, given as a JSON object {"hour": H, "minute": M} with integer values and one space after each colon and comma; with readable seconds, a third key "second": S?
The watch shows {"hour": 1, "minute": 19}
